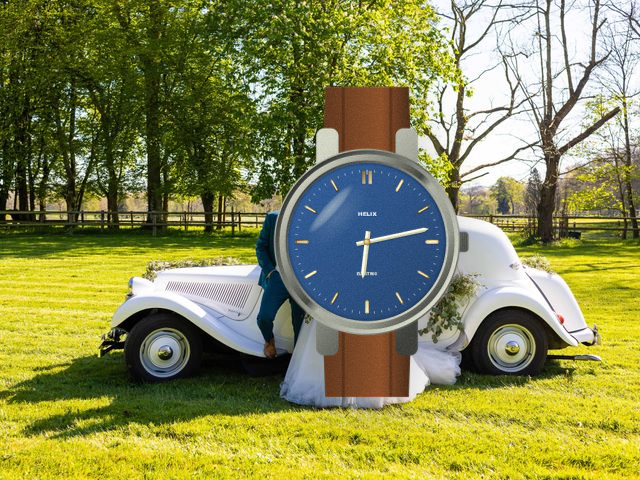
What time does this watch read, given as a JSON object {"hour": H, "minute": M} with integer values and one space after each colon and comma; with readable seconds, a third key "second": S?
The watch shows {"hour": 6, "minute": 13}
